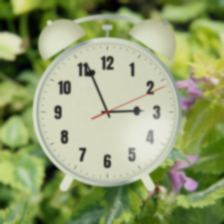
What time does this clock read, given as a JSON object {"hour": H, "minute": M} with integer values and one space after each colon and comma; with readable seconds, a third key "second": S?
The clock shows {"hour": 2, "minute": 56, "second": 11}
